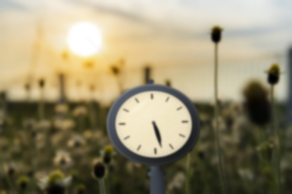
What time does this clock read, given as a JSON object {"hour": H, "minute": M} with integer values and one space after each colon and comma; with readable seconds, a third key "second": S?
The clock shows {"hour": 5, "minute": 28}
